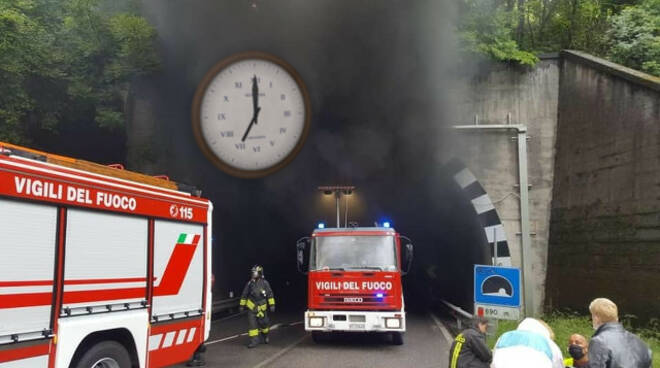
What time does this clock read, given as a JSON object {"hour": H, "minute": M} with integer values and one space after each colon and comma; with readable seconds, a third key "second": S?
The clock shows {"hour": 7, "minute": 0}
